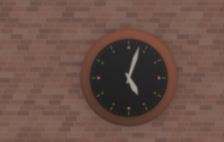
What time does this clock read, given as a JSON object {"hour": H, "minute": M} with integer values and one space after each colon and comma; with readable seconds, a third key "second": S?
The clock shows {"hour": 5, "minute": 3}
